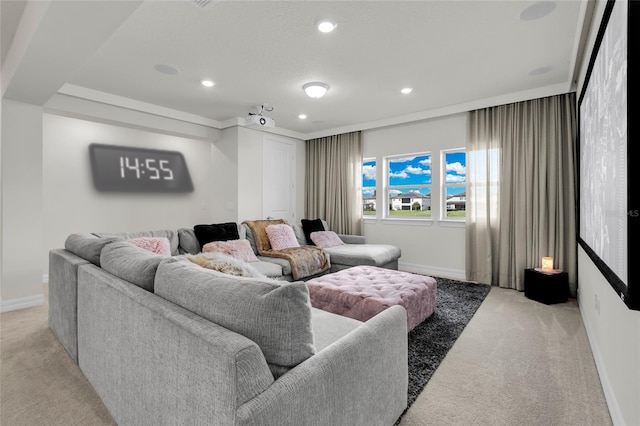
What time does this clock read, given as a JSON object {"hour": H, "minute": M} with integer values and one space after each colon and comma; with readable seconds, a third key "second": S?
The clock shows {"hour": 14, "minute": 55}
